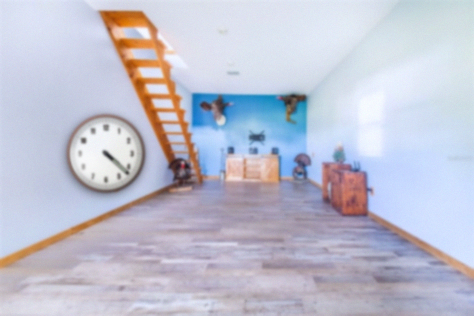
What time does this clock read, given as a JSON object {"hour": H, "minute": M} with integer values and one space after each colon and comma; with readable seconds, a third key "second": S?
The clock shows {"hour": 4, "minute": 22}
